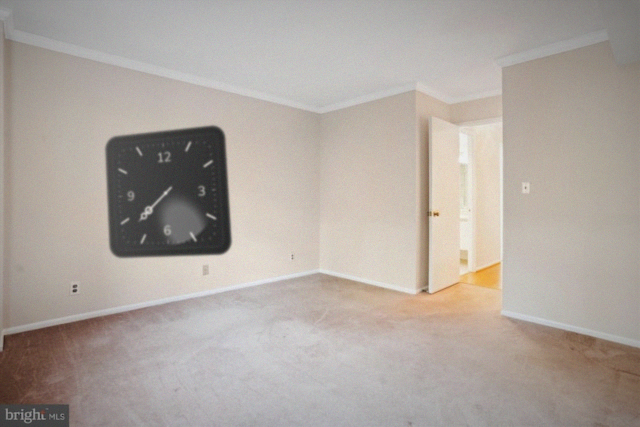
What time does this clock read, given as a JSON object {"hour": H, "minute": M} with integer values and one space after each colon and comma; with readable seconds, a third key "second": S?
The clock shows {"hour": 7, "minute": 38}
